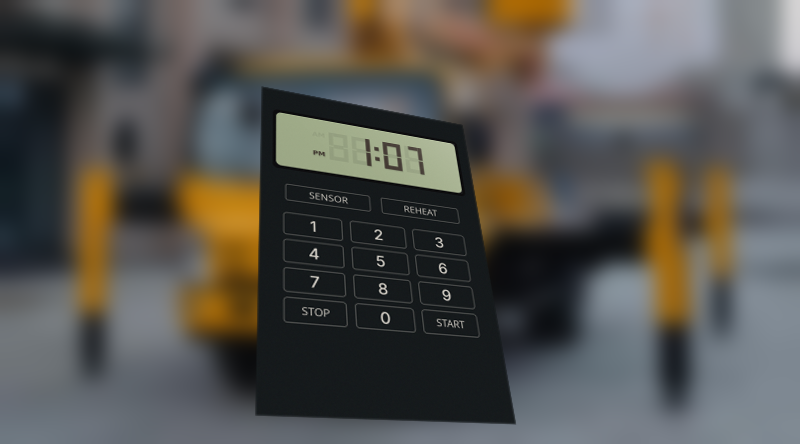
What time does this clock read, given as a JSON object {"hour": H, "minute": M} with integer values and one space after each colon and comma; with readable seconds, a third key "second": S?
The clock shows {"hour": 1, "minute": 7}
